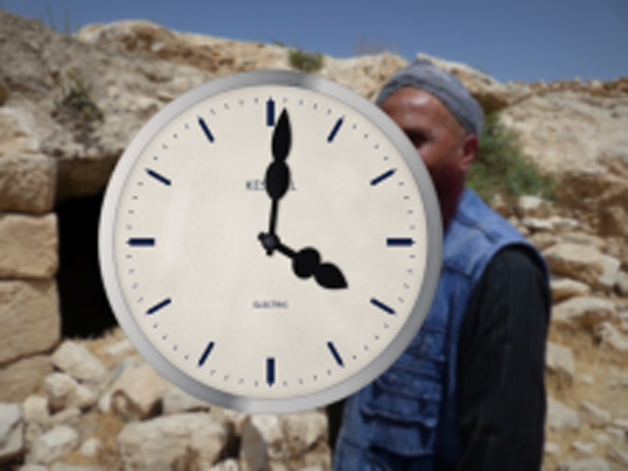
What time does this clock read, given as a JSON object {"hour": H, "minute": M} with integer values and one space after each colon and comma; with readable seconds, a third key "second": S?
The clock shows {"hour": 4, "minute": 1}
